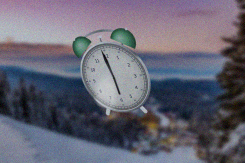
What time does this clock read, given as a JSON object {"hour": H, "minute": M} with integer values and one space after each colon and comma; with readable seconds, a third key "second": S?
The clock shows {"hour": 5, "minute": 59}
